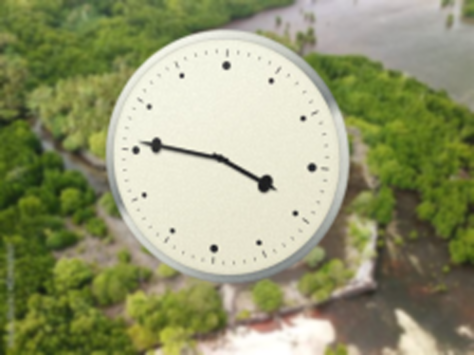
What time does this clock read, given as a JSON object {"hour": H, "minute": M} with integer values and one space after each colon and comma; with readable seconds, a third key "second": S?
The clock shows {"hour": 3, "minute": 46}
